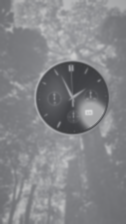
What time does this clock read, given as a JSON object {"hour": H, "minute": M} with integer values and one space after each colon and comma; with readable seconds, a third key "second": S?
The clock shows {"hour": 1, "minute": 56}
